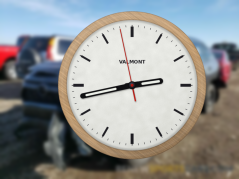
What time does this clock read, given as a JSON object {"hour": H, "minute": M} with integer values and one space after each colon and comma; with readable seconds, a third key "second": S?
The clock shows {"hour": 2, "minute": 42, "second": 58}
